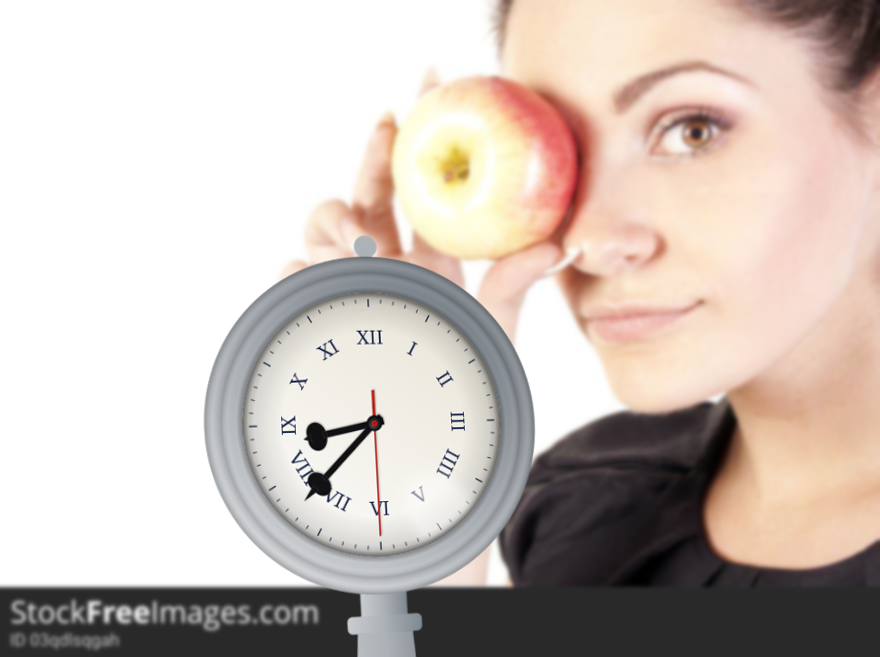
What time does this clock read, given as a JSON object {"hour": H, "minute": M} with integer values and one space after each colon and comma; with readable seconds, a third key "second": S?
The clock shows {"hour": 8, "minute": 37, "second": 30}
